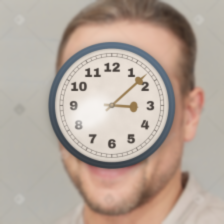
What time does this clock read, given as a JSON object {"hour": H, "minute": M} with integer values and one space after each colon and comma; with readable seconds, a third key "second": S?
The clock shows {"hour": 3, "minute": 8}
